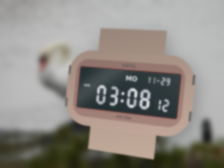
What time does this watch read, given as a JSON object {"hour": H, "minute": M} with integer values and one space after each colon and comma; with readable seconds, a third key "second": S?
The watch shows {"hour": 3, "minute": 8, "second": 12}
